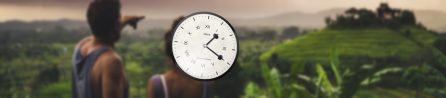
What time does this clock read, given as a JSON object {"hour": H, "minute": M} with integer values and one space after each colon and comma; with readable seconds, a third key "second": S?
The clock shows {"hour": 1, "minute": 20}
